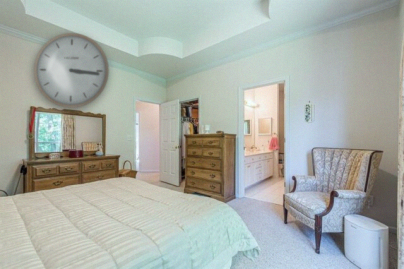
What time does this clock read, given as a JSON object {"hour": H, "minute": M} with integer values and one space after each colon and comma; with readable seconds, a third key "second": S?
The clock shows {"hour": 3, "minute": 16}
